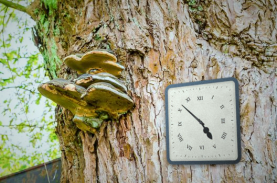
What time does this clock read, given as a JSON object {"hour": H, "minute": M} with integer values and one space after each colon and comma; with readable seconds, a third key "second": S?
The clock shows {"hour": 4, "minute": 52}
